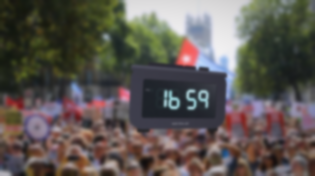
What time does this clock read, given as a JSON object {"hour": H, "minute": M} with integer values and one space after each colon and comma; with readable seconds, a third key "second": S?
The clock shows {"hour": 16, "minute": 59}
